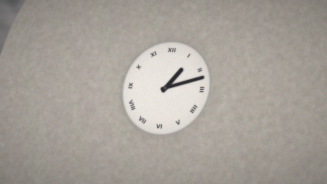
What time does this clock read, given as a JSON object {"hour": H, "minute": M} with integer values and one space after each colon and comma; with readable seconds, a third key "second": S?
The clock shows {"hour": 1, "minute": 12}
